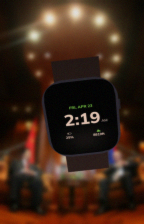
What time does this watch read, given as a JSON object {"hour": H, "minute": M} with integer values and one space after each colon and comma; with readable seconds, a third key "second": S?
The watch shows {"hour": 2, "minute": 19}
